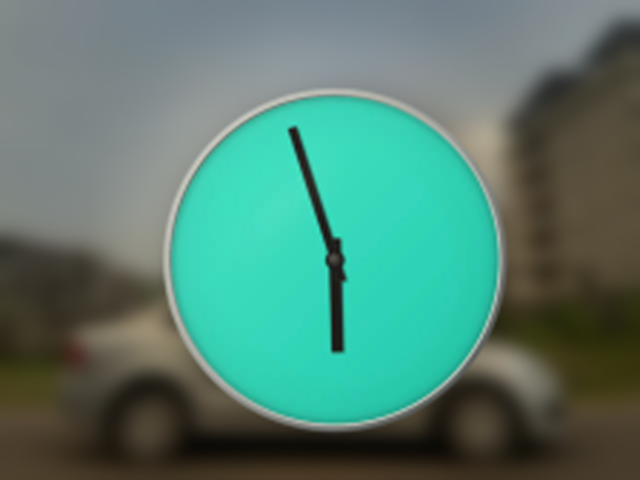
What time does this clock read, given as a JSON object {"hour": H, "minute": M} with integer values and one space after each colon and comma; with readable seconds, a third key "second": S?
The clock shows {"hour": 5, "minute": 57}
